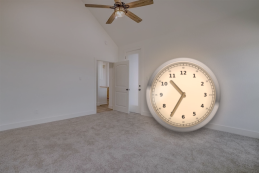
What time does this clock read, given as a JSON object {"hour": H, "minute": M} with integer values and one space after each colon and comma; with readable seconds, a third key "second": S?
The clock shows {"hour": 10, "minute": 35}
